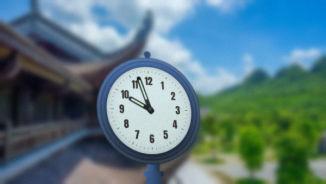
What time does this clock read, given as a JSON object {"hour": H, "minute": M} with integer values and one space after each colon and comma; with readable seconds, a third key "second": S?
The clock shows {"hour": 9, "minute": 57}
